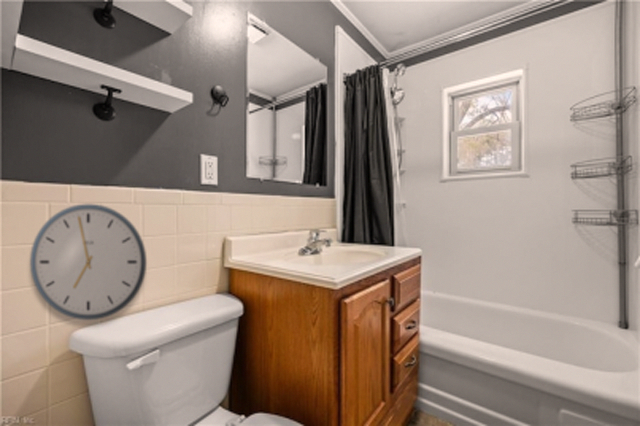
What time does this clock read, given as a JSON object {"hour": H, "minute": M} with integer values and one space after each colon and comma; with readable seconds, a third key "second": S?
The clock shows {"hour": 6, "minute": 58}
